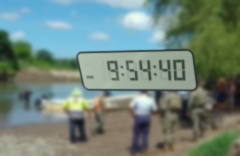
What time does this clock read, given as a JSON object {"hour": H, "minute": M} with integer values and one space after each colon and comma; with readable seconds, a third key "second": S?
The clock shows {"hour": 9, "minute": 54, "second": 40}
